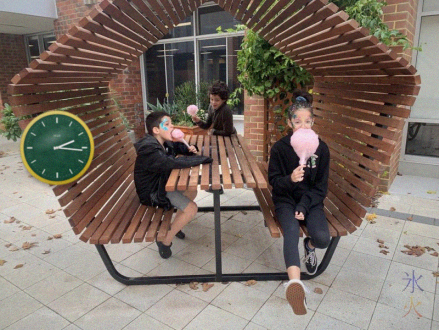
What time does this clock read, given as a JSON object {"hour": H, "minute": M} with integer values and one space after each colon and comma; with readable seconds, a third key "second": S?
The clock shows {"hour": 2, "minute": 16}
